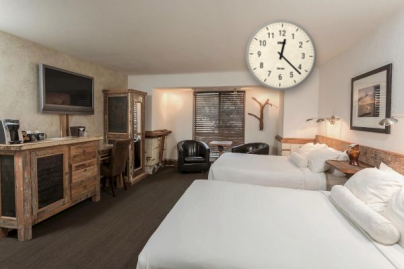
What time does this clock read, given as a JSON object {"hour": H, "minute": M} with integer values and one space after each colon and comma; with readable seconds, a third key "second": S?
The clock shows {"hour": 12, "minute": 22}
